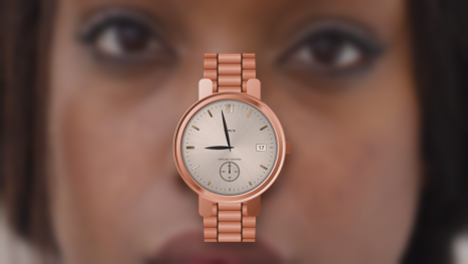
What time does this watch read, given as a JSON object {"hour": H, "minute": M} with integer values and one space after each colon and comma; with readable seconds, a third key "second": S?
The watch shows {"hour": 8, "minute": 58}
